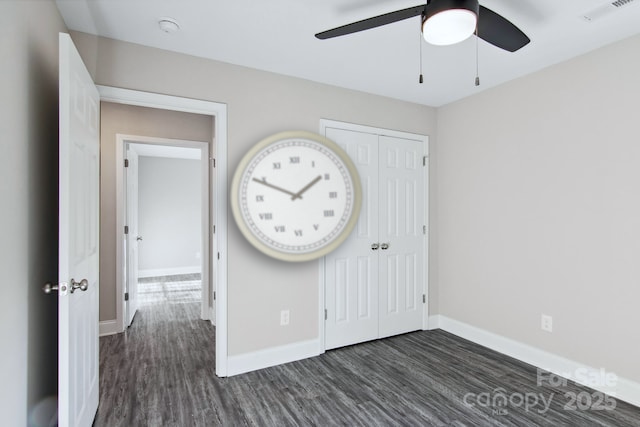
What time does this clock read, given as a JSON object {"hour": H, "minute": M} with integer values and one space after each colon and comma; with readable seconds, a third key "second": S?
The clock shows {"hour": 1, "minute": 49}
